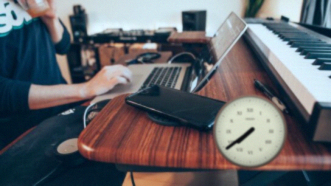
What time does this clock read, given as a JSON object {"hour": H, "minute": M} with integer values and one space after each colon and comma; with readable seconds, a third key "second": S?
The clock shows {"hour": 7, "minute": 39}
